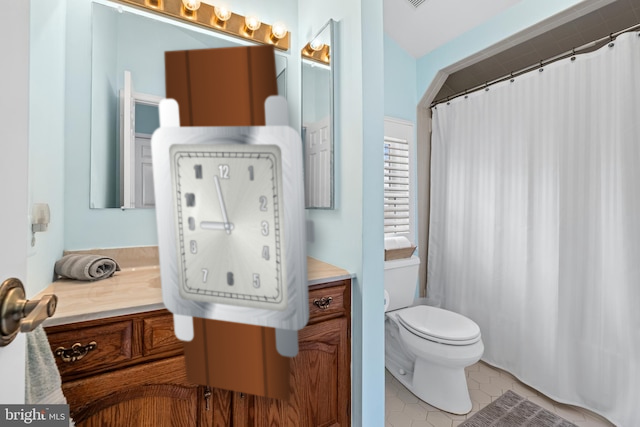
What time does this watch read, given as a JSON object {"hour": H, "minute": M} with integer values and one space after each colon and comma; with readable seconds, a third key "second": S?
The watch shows {"hour": 8, "minute": 58}
